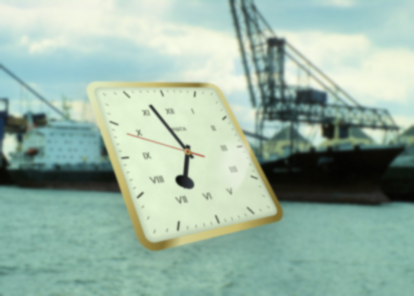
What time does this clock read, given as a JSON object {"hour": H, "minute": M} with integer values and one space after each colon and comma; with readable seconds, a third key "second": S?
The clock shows {"hour": 6, "minute": 56, "second": 49}
